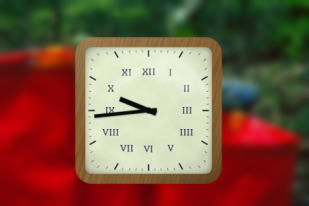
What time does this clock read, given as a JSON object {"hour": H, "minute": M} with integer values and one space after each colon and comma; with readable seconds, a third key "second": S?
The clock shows {"hour": 9, "minute": 44}
